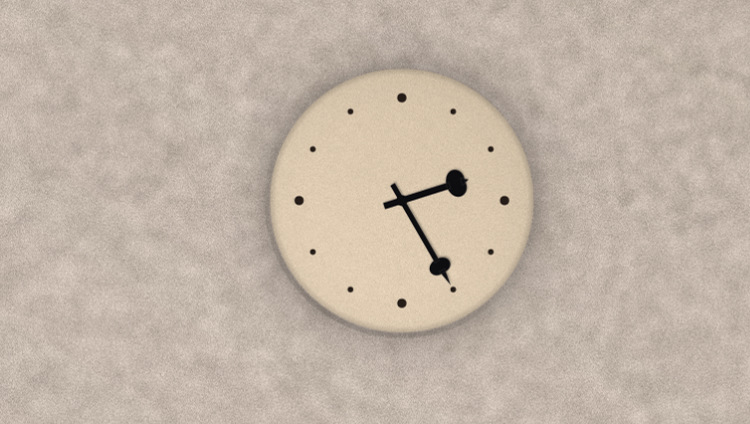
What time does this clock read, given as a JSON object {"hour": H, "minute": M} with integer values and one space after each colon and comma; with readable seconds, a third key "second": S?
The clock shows {"hour": 2, "minute": 25}
